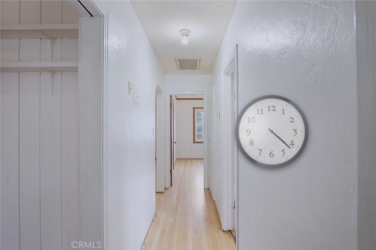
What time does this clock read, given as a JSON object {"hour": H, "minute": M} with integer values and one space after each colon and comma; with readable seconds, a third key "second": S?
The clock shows {"hour": 4, "minute": 22}
